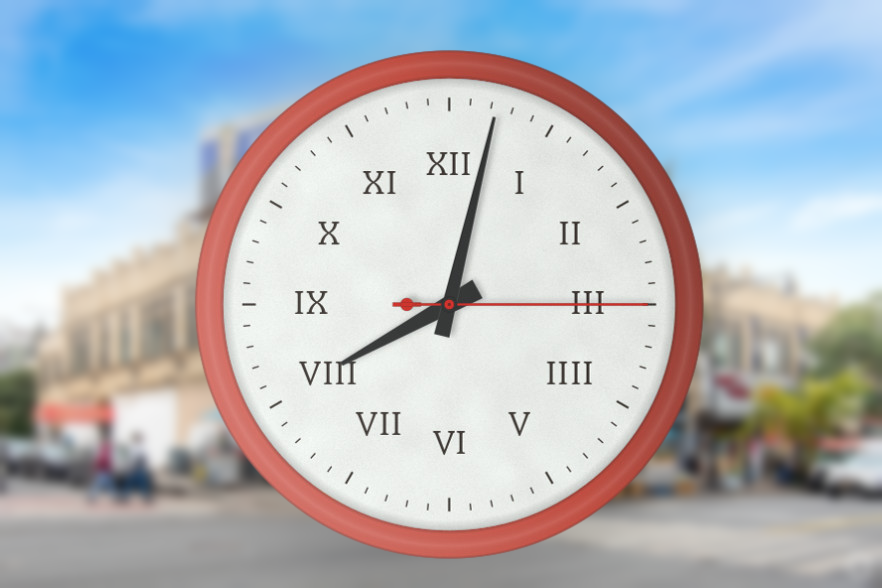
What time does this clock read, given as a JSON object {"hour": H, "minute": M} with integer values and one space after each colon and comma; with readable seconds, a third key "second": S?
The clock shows {"hour": 8, "minute": 2, "second": 15}
